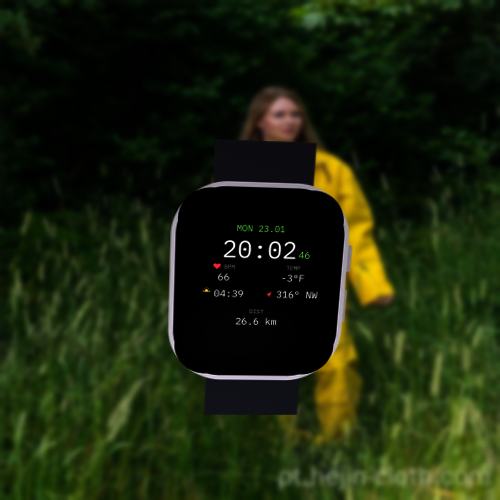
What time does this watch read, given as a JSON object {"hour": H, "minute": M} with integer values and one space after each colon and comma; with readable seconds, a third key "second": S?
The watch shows {"hour": 20, "minute": 2, "second": 46}
